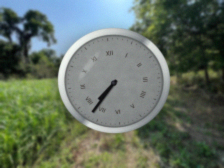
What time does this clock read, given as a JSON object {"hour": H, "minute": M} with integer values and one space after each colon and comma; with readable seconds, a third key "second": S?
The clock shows {"hour": 7, "minute": 37}
